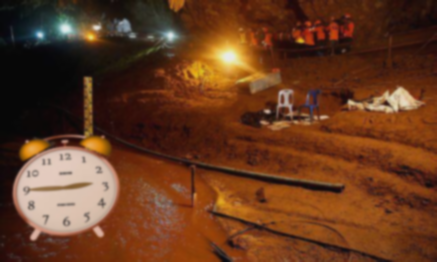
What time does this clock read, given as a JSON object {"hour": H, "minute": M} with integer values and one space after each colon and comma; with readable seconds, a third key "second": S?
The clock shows {"hour": 2, "minute": 45}
